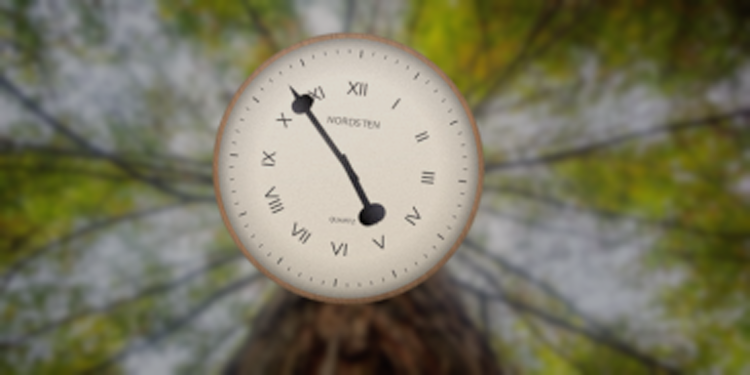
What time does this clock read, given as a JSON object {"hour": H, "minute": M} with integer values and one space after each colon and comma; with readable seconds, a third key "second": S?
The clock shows {"hour": 4, "minute": 53}
